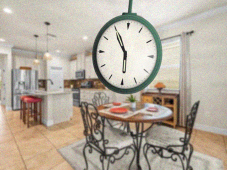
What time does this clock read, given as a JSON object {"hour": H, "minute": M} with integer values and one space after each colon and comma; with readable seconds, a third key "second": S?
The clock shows {"hour": 5, "minute": 55}
